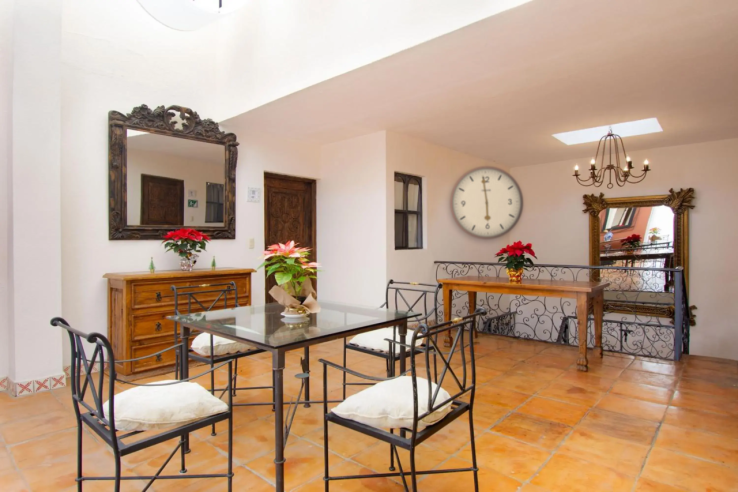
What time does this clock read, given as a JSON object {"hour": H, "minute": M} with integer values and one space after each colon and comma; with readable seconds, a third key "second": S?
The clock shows {"hour": 5, "minute": 59}
